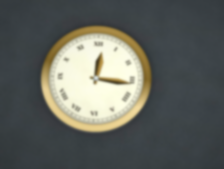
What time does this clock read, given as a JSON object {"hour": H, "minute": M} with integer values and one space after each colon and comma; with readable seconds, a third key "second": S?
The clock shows {"hour": 12, "minute": 16}
